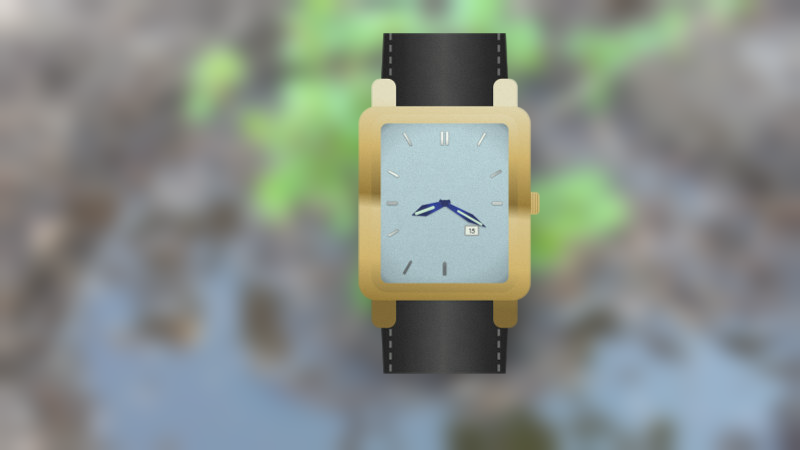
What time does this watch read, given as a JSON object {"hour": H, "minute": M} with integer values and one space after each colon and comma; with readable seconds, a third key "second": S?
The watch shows {"hour": 8, "minute": 20}
